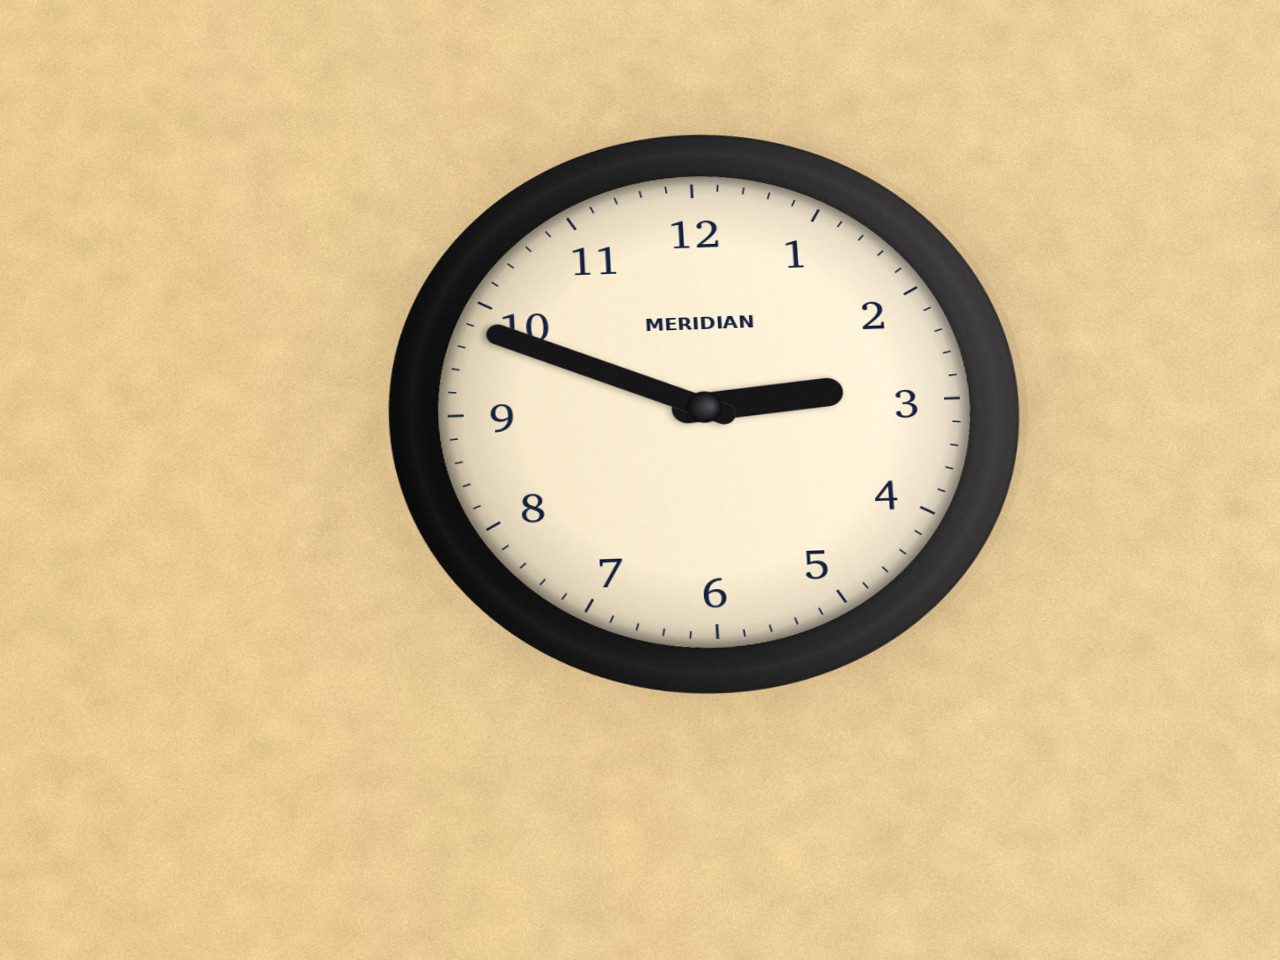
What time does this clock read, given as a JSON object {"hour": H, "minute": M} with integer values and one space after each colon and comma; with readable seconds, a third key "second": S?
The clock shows {"hour": 2, "minute": 49}
